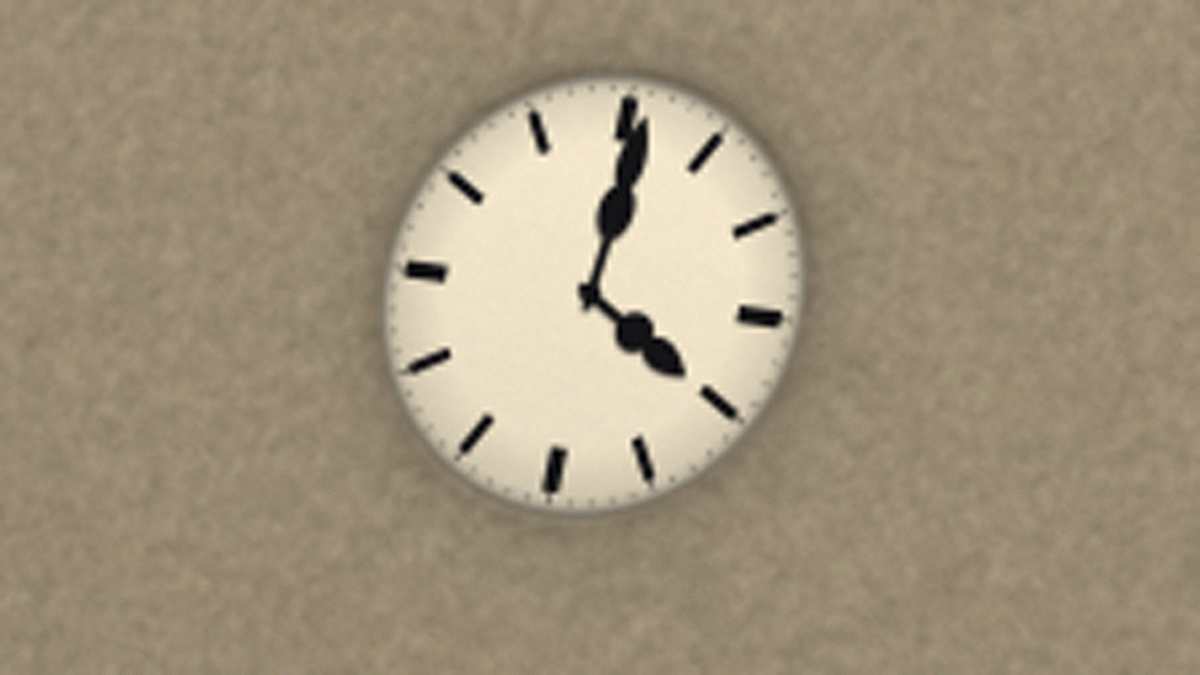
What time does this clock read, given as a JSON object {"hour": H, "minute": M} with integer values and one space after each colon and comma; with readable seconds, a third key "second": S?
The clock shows {"hour": 4, "minute": 1}
